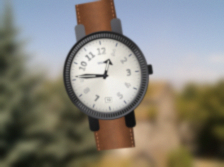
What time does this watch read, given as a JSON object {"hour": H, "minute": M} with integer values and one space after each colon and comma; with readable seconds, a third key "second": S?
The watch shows {"hour": 12, "minute": 46}
